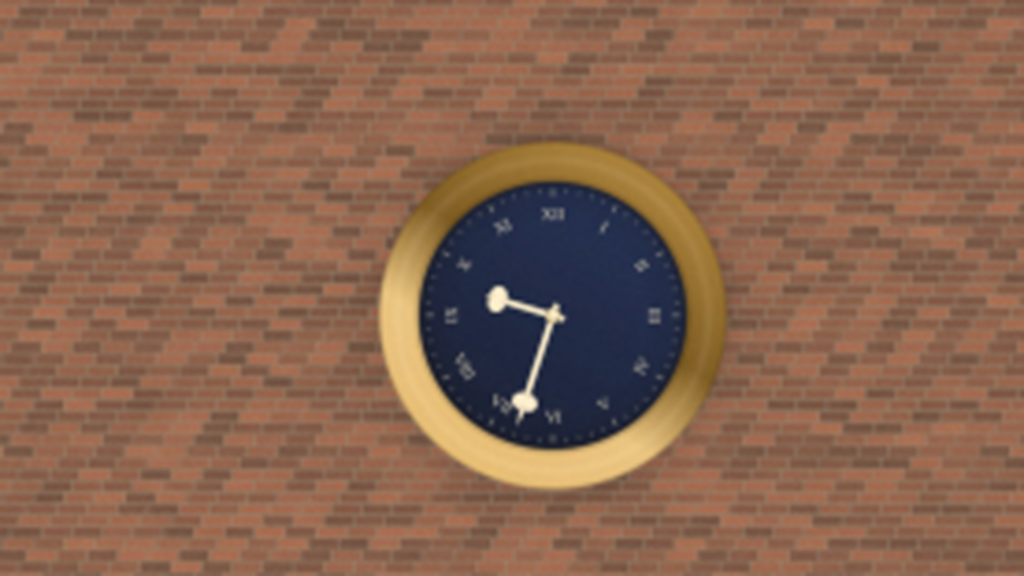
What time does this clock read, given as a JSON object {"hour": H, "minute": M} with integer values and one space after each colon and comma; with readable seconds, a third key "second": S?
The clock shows {"hour": 9, "minute": 33}
